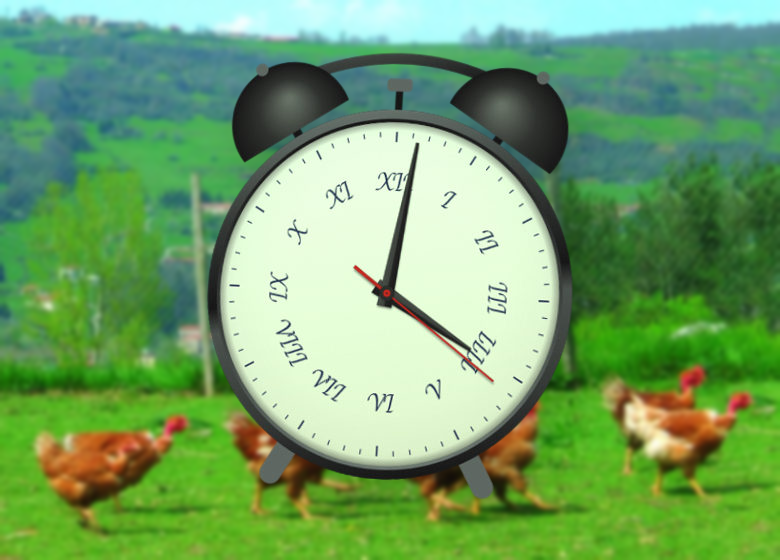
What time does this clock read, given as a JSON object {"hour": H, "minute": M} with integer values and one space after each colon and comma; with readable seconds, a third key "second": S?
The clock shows {"hour": 4, "minute": 1, "second": 21}
